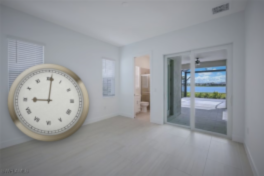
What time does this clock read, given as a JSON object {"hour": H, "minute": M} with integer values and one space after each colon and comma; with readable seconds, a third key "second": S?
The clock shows {"hour": 9, "minute": 1}
